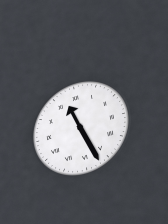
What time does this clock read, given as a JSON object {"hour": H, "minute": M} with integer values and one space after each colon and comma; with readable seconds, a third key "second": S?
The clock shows {"hour": 11, "minute": 27}
